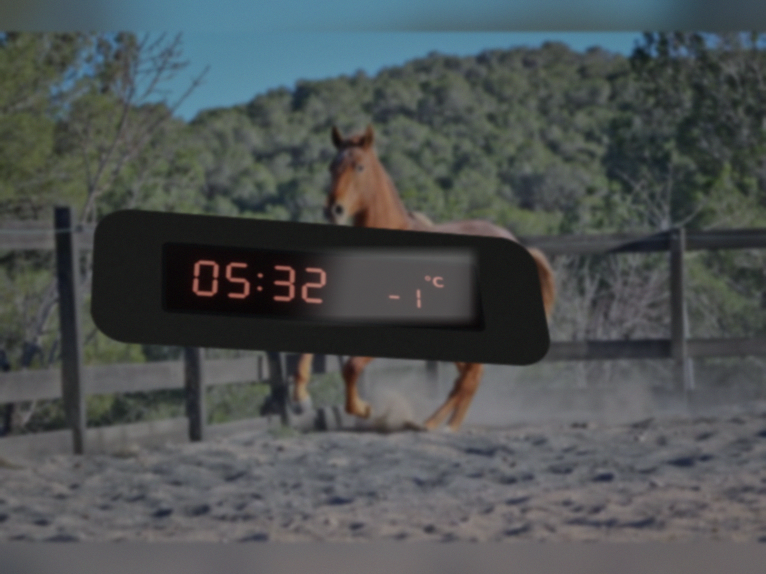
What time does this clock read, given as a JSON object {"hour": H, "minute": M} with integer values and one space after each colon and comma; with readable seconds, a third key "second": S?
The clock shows {"hour": 5, "minute": 32}
